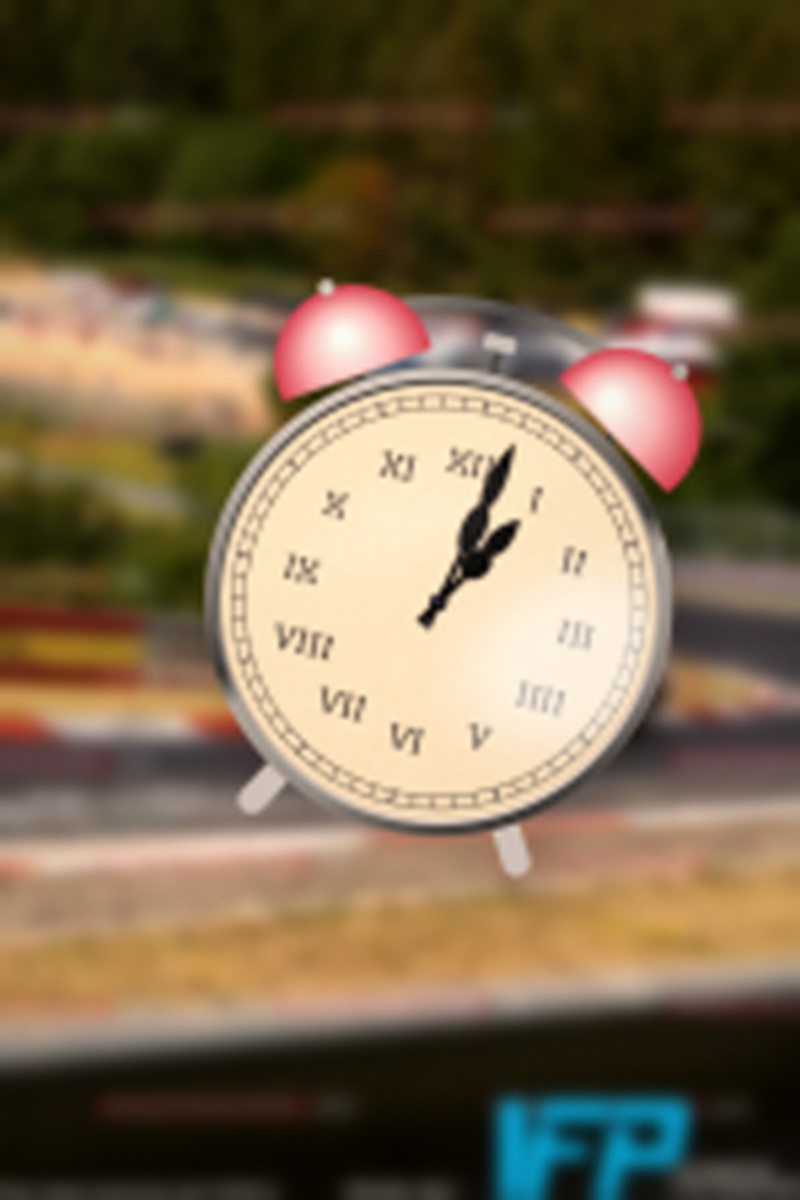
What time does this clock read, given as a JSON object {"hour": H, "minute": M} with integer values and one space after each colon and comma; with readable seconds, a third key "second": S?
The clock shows {"hour": 1, "minute": 2}
